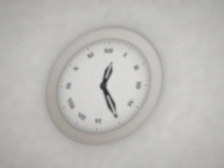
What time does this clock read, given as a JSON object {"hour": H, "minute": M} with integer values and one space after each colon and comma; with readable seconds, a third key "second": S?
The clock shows {"hour": 12, "minute": 25}
